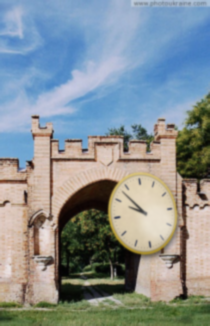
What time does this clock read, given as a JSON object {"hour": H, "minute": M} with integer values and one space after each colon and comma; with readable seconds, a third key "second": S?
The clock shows {"hour": 9, "minute": 53}
